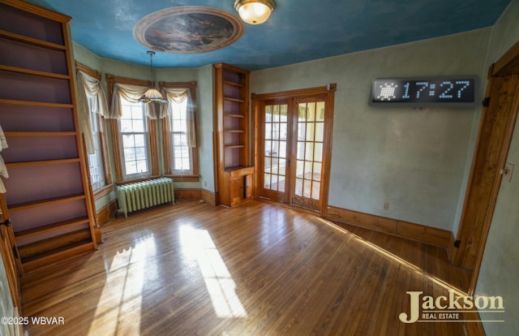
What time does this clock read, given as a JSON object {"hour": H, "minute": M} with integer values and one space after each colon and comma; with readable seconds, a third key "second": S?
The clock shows {"hour": 17, "minute": 27}
